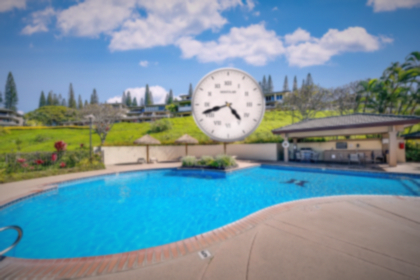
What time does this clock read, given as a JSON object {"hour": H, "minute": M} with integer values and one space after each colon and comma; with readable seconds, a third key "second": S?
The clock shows {"hour": 4, "minute": 42}
